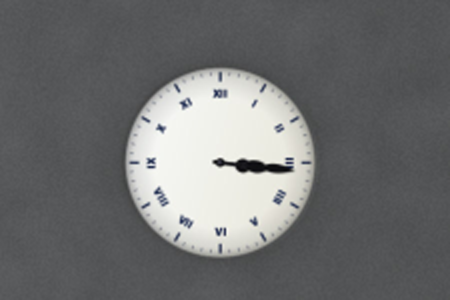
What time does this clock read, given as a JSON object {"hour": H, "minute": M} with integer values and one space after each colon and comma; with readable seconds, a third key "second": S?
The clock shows {"hour": 3, "minute": 16}
